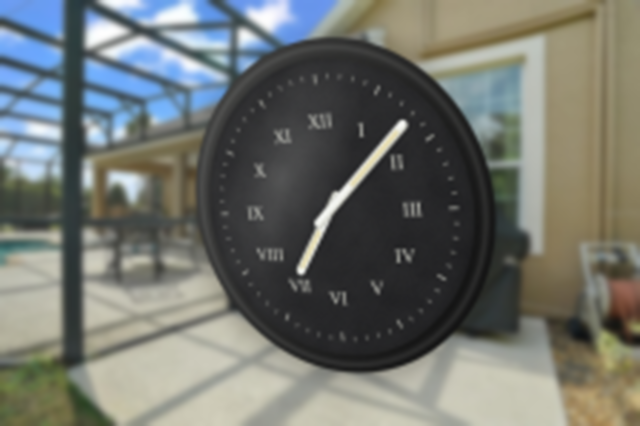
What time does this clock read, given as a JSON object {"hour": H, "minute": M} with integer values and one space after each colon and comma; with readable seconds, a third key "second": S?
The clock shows {"hour": 7, "minute": 8}
